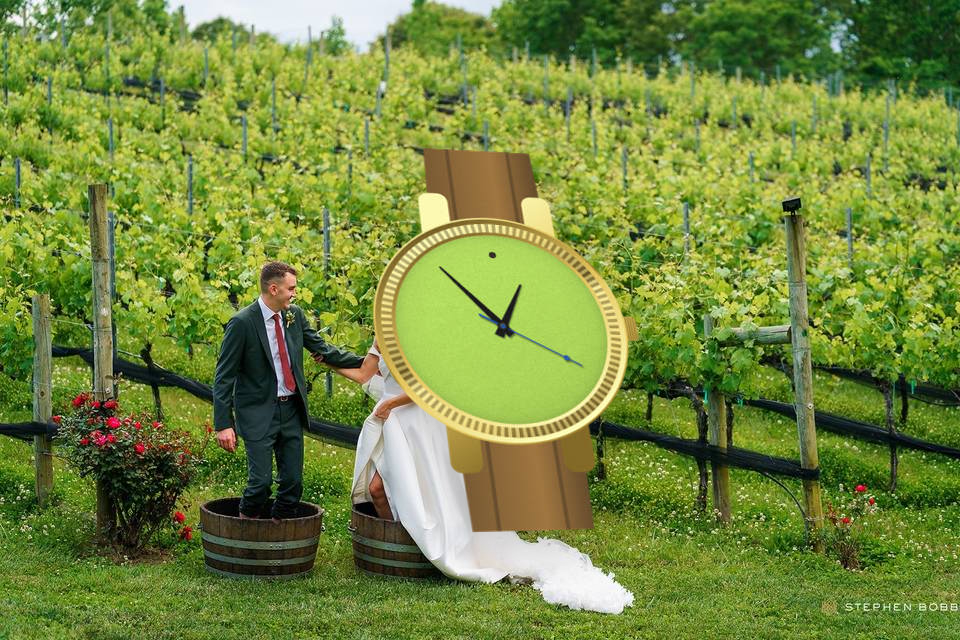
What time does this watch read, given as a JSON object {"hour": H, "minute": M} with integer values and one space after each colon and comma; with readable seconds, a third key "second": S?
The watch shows {"hour": 12, "minute": 53, "second": 20}
